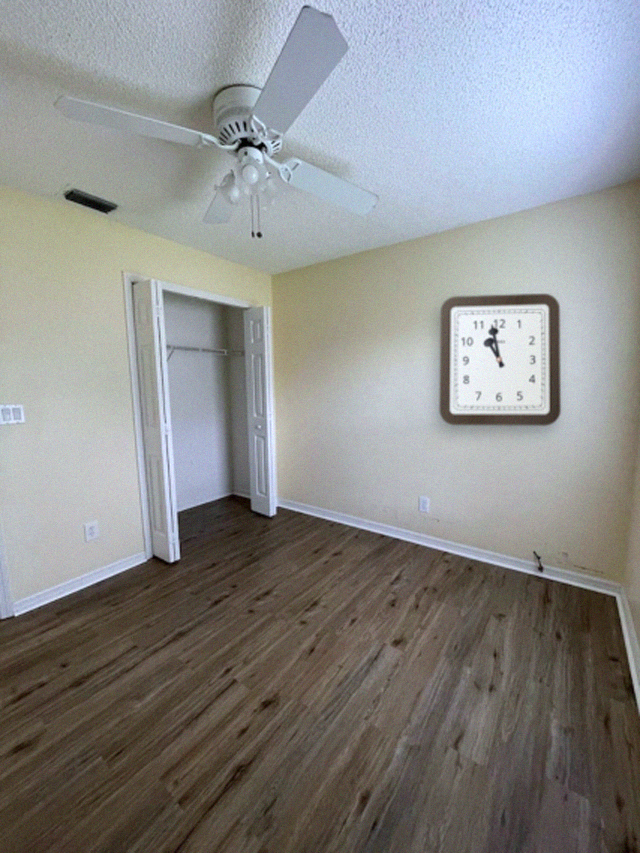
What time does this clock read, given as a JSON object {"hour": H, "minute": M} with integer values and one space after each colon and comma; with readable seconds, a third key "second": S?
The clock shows {"hour": 10, "minute": 58}
